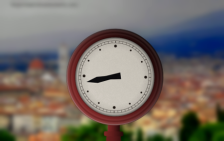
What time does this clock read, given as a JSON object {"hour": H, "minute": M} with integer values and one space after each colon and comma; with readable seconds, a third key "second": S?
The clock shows {"hour": 8, "minute": 43}
